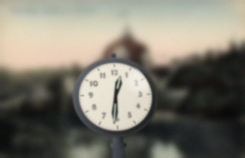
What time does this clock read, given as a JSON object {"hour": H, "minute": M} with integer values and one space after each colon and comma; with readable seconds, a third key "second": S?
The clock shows {"hour": 12, "minute": 31}
